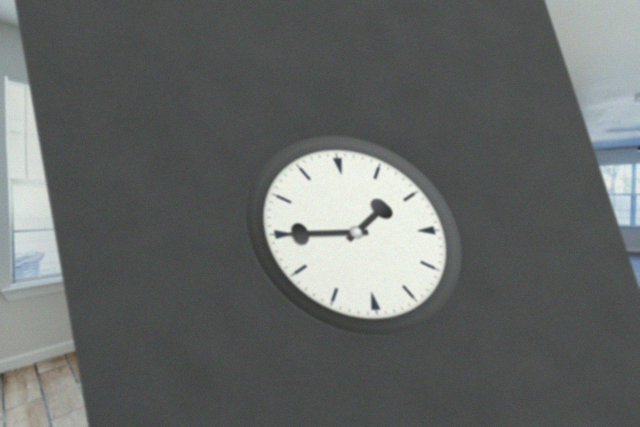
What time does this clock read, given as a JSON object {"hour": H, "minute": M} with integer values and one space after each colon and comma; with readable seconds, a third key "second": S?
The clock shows {"hour": 1, "minute": 45}
